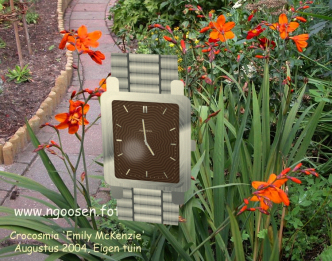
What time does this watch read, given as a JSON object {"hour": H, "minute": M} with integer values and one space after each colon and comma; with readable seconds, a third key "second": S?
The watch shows {"hour": 4, "minute": 59}
